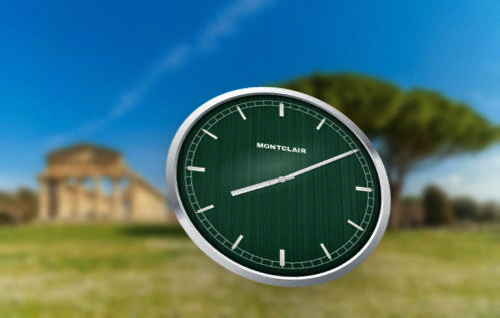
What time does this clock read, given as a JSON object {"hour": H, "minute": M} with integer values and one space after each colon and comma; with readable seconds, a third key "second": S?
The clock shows {"hour": 8, "minute": 10}
